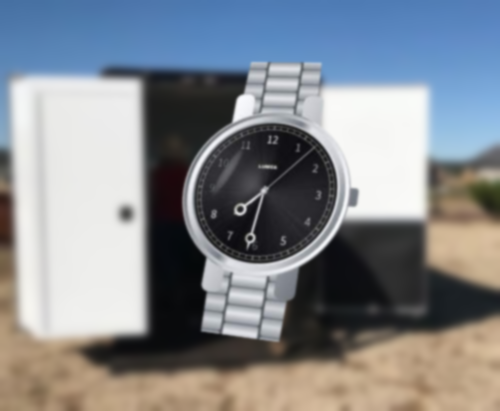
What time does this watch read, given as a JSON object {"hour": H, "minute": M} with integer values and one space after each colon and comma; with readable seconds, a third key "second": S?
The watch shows {"hour": 7, "minute": 31, "second": 7}
